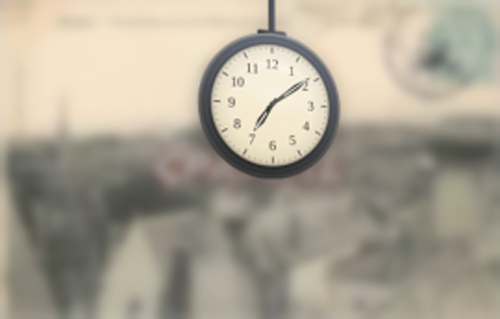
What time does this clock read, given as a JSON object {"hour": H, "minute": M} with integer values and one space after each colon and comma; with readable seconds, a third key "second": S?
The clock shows {"hour": 7, "minute": 9}
